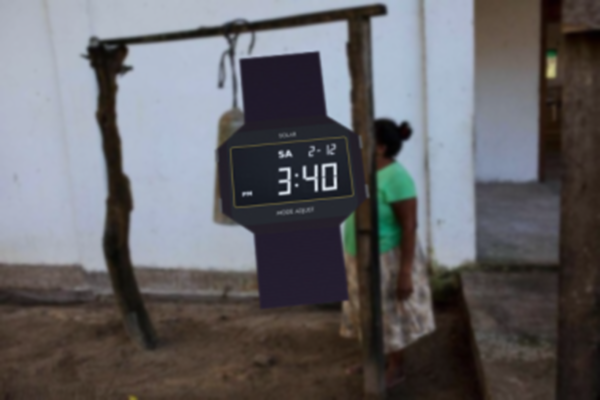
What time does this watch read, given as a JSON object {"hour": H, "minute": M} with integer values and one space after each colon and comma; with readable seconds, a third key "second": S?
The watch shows {"hour": 3, "minute": 40}
